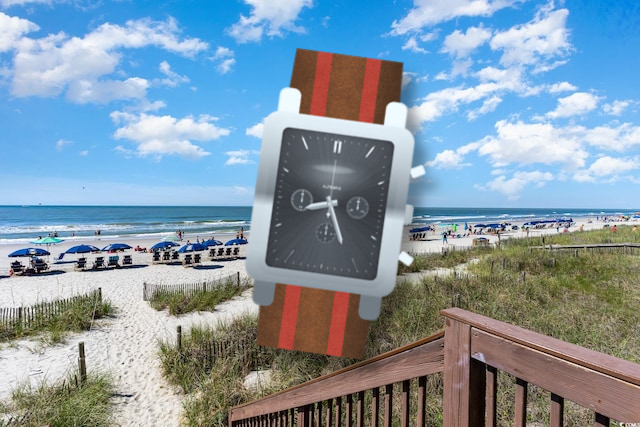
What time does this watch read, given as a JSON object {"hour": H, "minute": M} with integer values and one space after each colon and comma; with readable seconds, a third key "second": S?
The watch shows {"hour": 8, "minute": 26}
